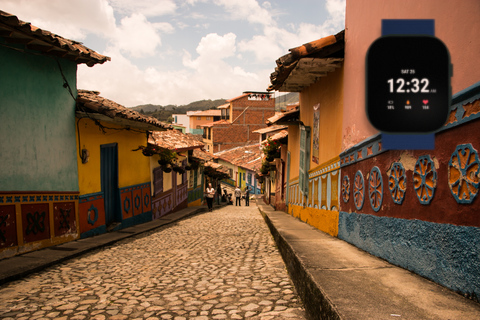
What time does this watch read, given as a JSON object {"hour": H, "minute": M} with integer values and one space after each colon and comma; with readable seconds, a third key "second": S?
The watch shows {"hour": 12, "minute": 32}
